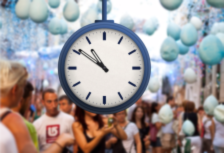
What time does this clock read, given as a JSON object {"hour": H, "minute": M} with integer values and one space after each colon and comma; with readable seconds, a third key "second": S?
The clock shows {"hour": 10, "minute": 51}
